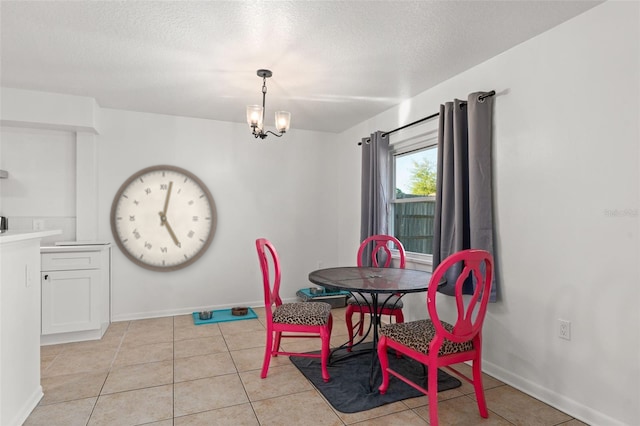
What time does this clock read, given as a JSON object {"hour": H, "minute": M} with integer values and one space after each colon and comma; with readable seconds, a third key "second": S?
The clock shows {"hour": 5, "minute": 2}
